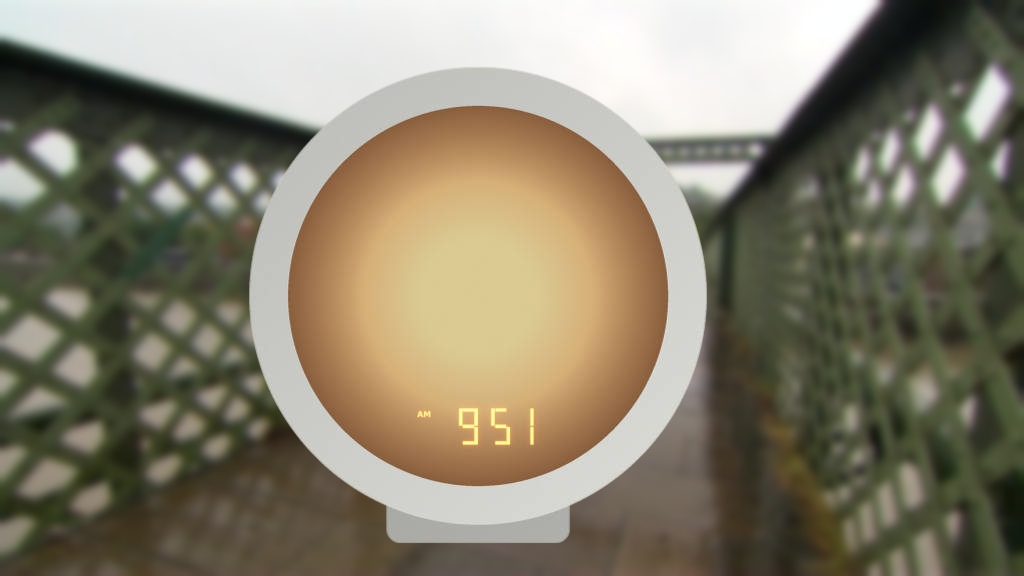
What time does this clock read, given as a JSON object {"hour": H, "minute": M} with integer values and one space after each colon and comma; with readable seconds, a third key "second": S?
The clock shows {"hour": 9, "minute": 51}
